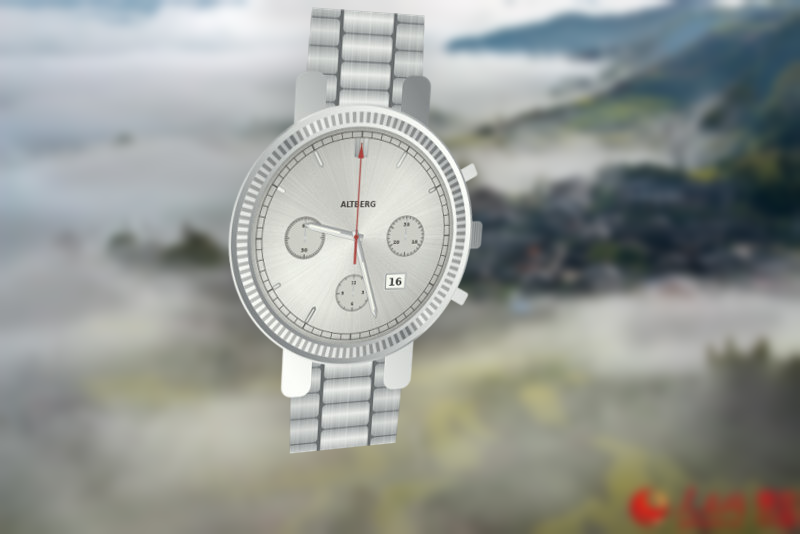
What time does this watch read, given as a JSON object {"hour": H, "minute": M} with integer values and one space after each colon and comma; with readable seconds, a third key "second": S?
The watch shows {"hour": 9, "minute": 27}
